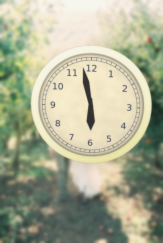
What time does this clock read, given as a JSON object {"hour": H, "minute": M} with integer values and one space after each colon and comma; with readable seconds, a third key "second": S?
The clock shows {"hour": 5, "minute": 58}
